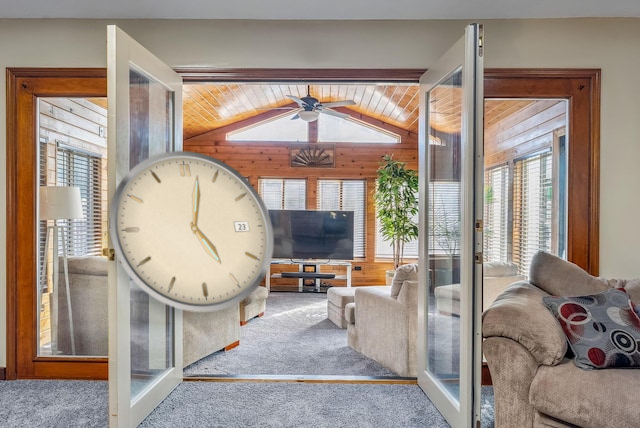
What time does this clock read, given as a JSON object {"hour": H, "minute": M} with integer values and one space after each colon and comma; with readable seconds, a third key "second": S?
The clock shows {"hour": 5, "minute": 2}
